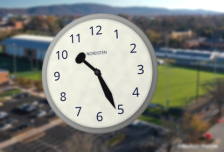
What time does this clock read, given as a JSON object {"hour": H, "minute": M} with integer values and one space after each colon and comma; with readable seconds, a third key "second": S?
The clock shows {"hour": 10, "minute": 26}
